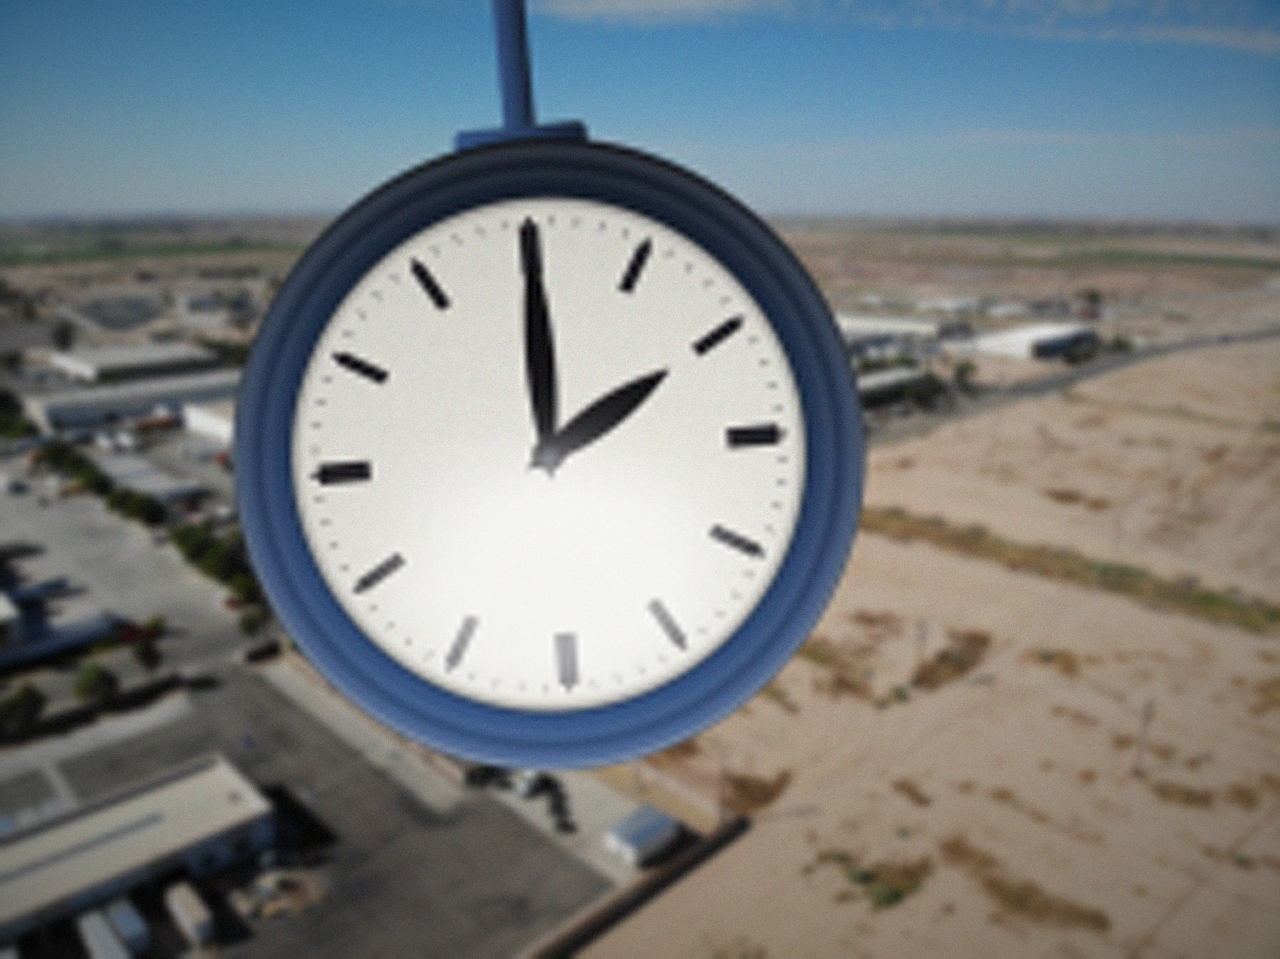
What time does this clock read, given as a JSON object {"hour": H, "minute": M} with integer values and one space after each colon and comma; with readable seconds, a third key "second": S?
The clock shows {"hour": 2, "minute": 0}
